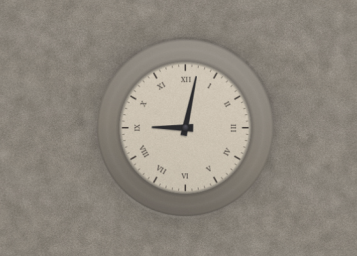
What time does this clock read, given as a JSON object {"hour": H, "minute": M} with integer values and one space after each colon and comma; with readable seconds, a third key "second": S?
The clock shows {"hour": 9, "minute": 2}
